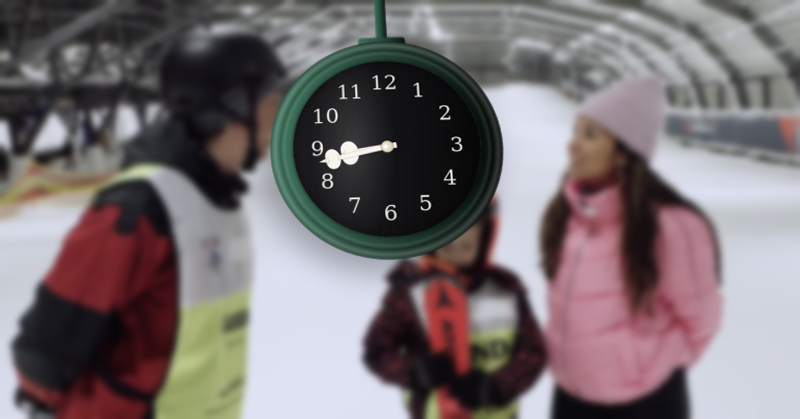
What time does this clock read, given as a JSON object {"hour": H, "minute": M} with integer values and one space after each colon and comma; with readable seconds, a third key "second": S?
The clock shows {"hour": 8, "minute": 43}
